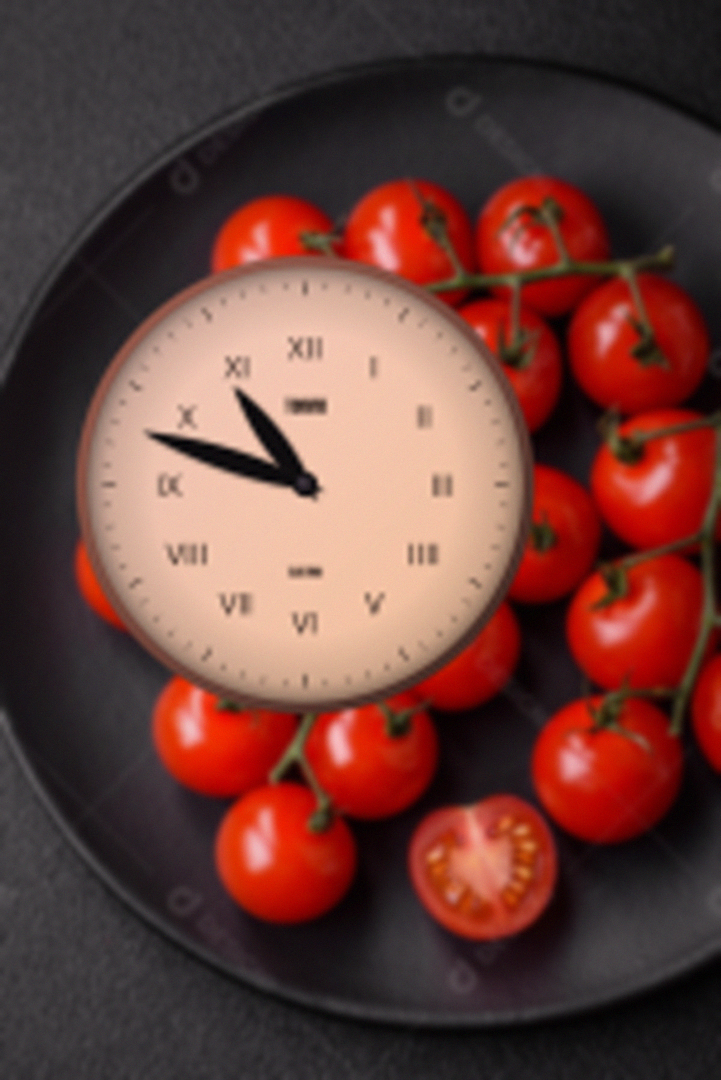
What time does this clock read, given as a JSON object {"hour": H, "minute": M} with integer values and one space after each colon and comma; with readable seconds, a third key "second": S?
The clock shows {"hour": 10, "minute": 48}
